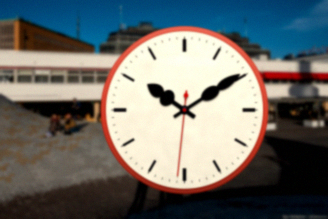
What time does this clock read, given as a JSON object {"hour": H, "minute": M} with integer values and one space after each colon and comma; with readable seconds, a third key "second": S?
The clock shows {"hour": 10, "minute": 9, "second": 31}
